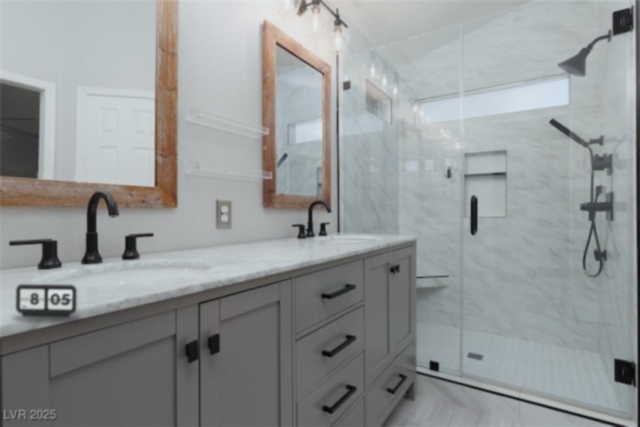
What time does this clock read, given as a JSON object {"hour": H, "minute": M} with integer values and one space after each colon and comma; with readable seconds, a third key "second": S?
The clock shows {"hour": 8, "minute": 5}
